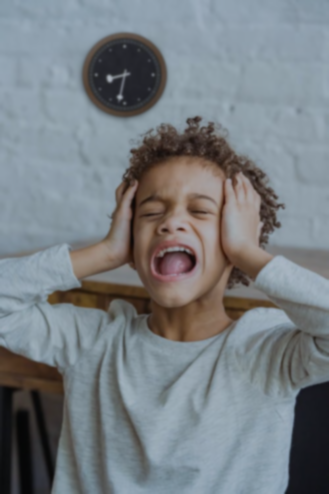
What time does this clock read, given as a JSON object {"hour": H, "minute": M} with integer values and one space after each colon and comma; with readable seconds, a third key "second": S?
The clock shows {"hour": 8, "minute": 32}
